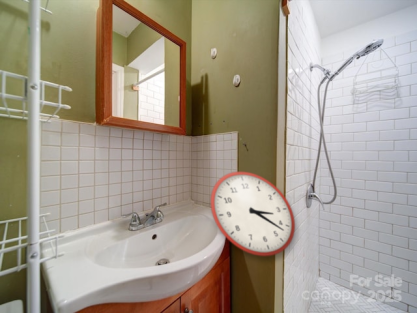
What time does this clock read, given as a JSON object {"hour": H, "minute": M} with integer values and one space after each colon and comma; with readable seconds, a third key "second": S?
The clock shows {"hour": 3, "minute": 22}
